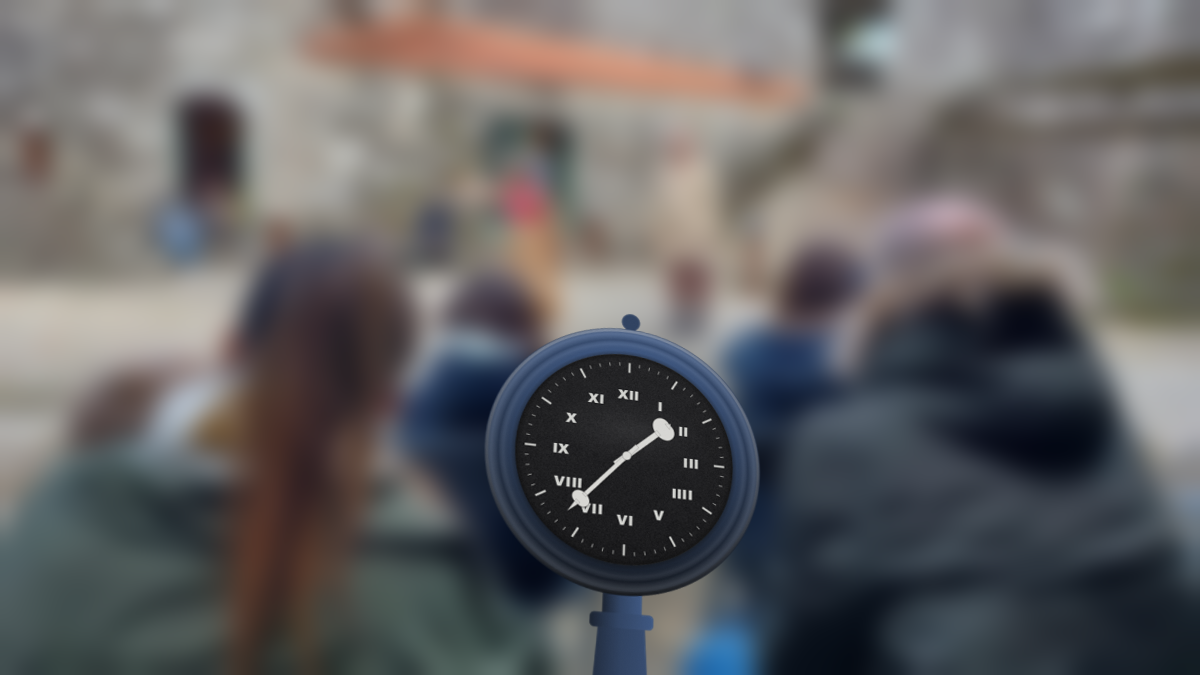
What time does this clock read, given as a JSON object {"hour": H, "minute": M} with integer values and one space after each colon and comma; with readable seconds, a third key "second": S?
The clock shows {"hour": 1, "minute": 37}
